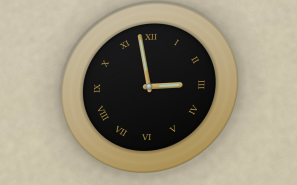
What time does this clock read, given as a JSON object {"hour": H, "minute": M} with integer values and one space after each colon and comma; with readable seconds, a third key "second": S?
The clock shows {"hour": 2, "minute": 58}
